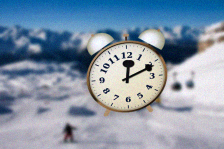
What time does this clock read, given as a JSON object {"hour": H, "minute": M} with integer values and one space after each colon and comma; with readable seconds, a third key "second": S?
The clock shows {"hour": 12, "minute": 11}
